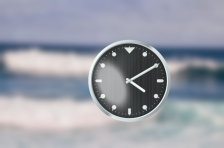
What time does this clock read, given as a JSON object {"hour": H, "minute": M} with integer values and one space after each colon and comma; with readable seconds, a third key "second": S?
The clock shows {"hour": 4, "minute": 10}
